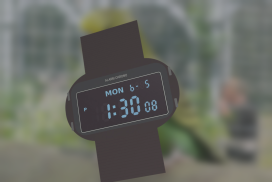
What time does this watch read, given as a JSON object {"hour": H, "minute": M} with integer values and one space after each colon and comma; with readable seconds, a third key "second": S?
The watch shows {"hour": 1, "minute": 30, "second": 8}
